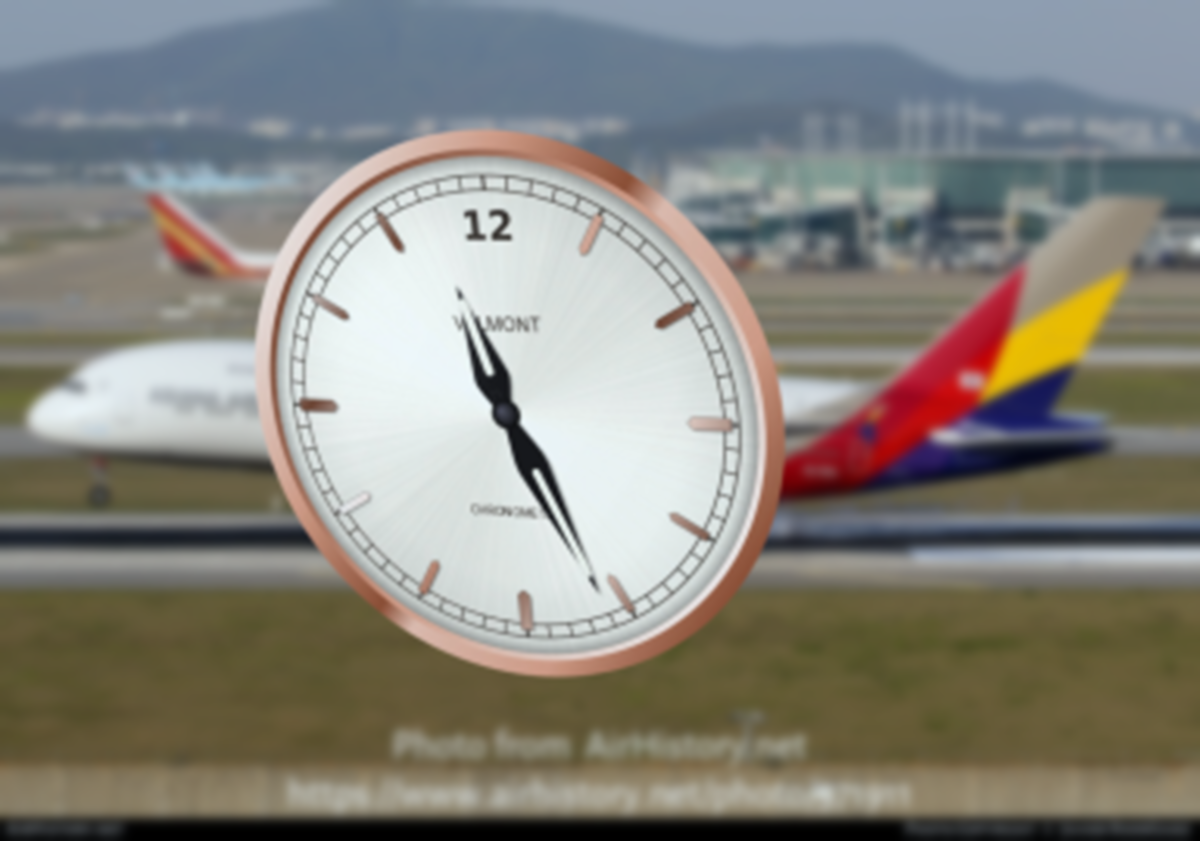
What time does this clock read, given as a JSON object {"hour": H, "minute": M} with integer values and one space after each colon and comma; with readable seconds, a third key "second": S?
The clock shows {"hour": 11, "minute": 26}
